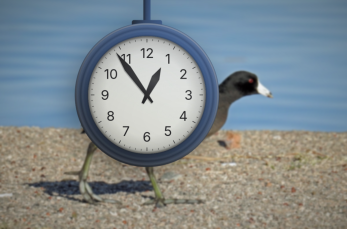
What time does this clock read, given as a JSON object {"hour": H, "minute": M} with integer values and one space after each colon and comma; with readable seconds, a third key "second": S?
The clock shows {"hour": 12, "minute": 54}
